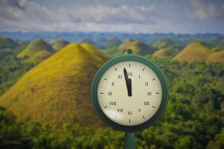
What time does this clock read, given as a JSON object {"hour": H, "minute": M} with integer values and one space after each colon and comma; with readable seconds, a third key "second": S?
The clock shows {"hour": 11, "minute": 58}
